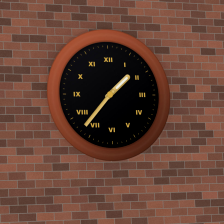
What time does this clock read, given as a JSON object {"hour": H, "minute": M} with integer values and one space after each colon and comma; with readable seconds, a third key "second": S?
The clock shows {"hour": 1, "minute": 37}
